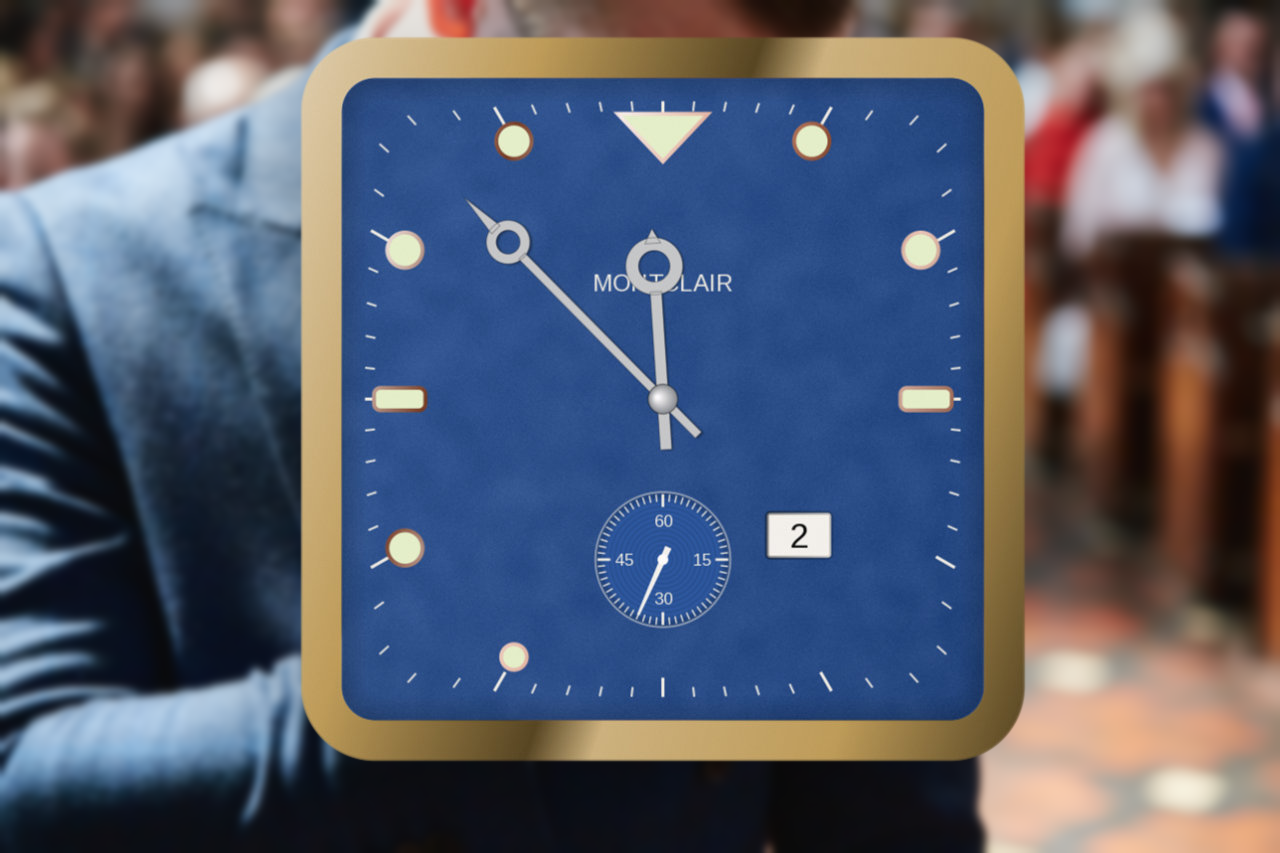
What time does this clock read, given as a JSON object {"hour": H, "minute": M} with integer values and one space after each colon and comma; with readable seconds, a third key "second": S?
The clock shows {"hour": 11, "minute": 52, "second": 34}
